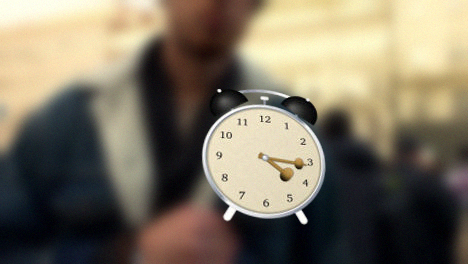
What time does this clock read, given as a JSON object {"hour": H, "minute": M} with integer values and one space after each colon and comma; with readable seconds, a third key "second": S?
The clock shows {"hour": 4, "minute": 16}
